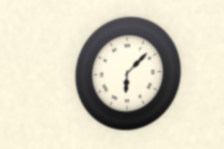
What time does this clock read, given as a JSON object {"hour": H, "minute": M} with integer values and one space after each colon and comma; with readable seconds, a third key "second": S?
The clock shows {"hour": 6, "minute": 8}
